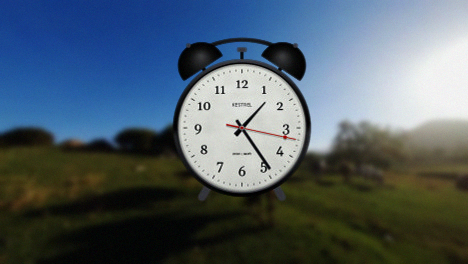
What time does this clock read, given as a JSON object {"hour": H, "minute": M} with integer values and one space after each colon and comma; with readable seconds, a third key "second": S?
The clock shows {"hour": 1, "minute": 24, "second": 17}
